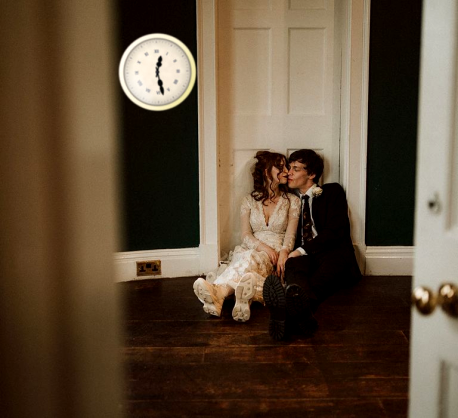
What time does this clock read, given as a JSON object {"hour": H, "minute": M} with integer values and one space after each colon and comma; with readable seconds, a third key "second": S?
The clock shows {"hour": 12, "minute": 28}
